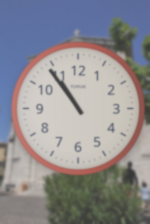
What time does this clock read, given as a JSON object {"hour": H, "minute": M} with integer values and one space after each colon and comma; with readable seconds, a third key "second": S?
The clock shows {"hour": 10, "minute": 54}
